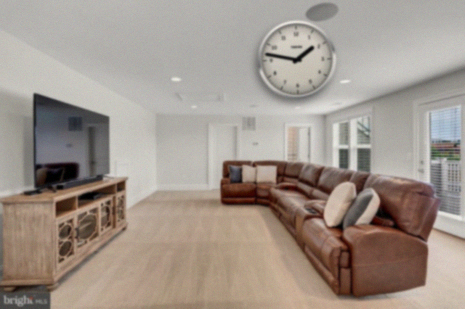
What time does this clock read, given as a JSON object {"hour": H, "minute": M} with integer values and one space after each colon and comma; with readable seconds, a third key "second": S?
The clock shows {"hour": 1, "minute": 47}
